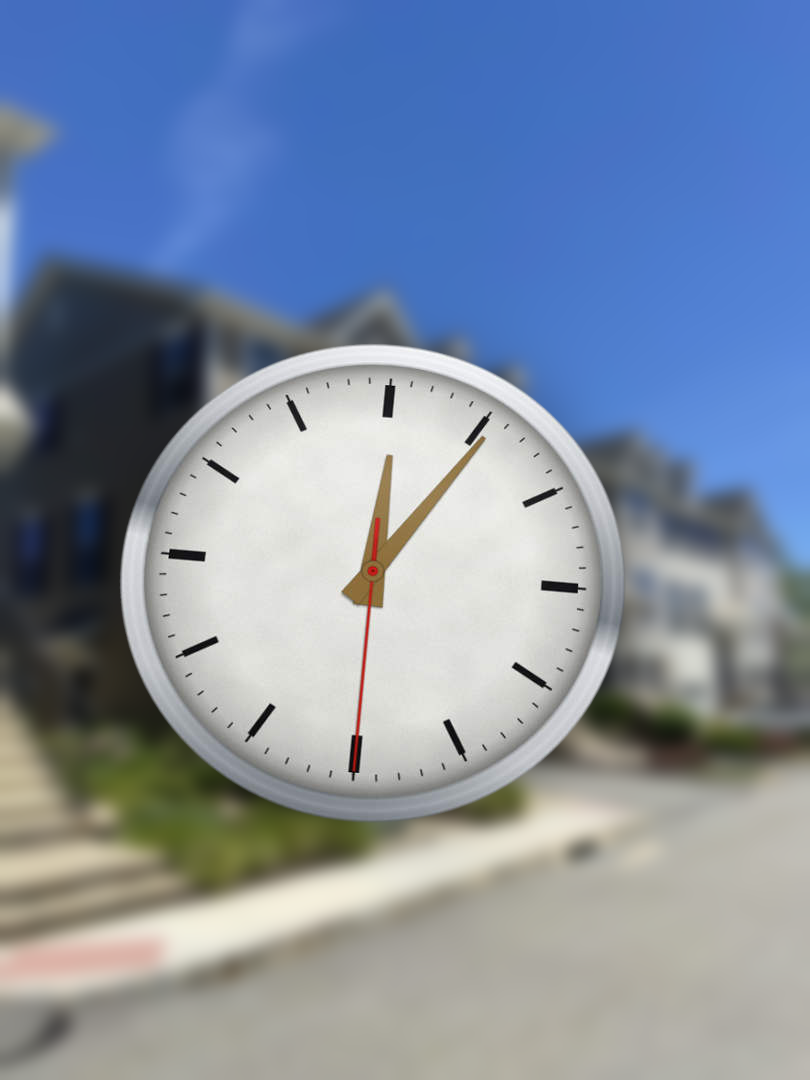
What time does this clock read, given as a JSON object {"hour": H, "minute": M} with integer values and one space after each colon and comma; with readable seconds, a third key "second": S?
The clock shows {"hour": 12, "minute": 5, "second": 30}
